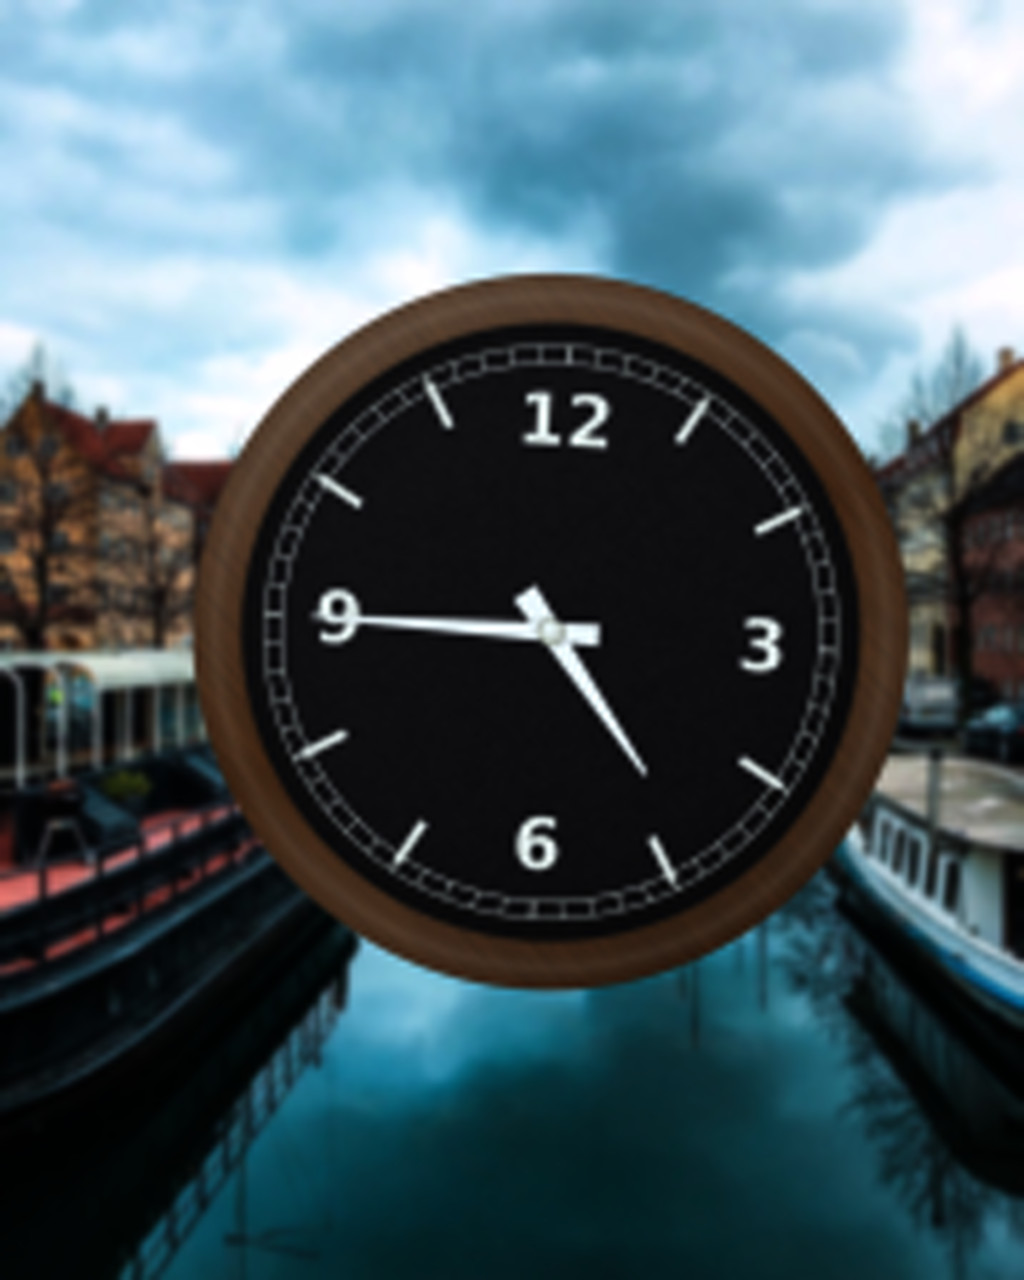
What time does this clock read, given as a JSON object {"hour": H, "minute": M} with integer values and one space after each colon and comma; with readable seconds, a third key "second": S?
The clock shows {"hour": 4, "minute": 45}
